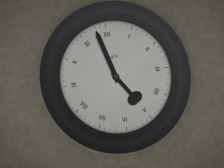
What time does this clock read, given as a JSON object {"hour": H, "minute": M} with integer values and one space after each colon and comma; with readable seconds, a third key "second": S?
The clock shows {"hour": 4, "minute": 58}
